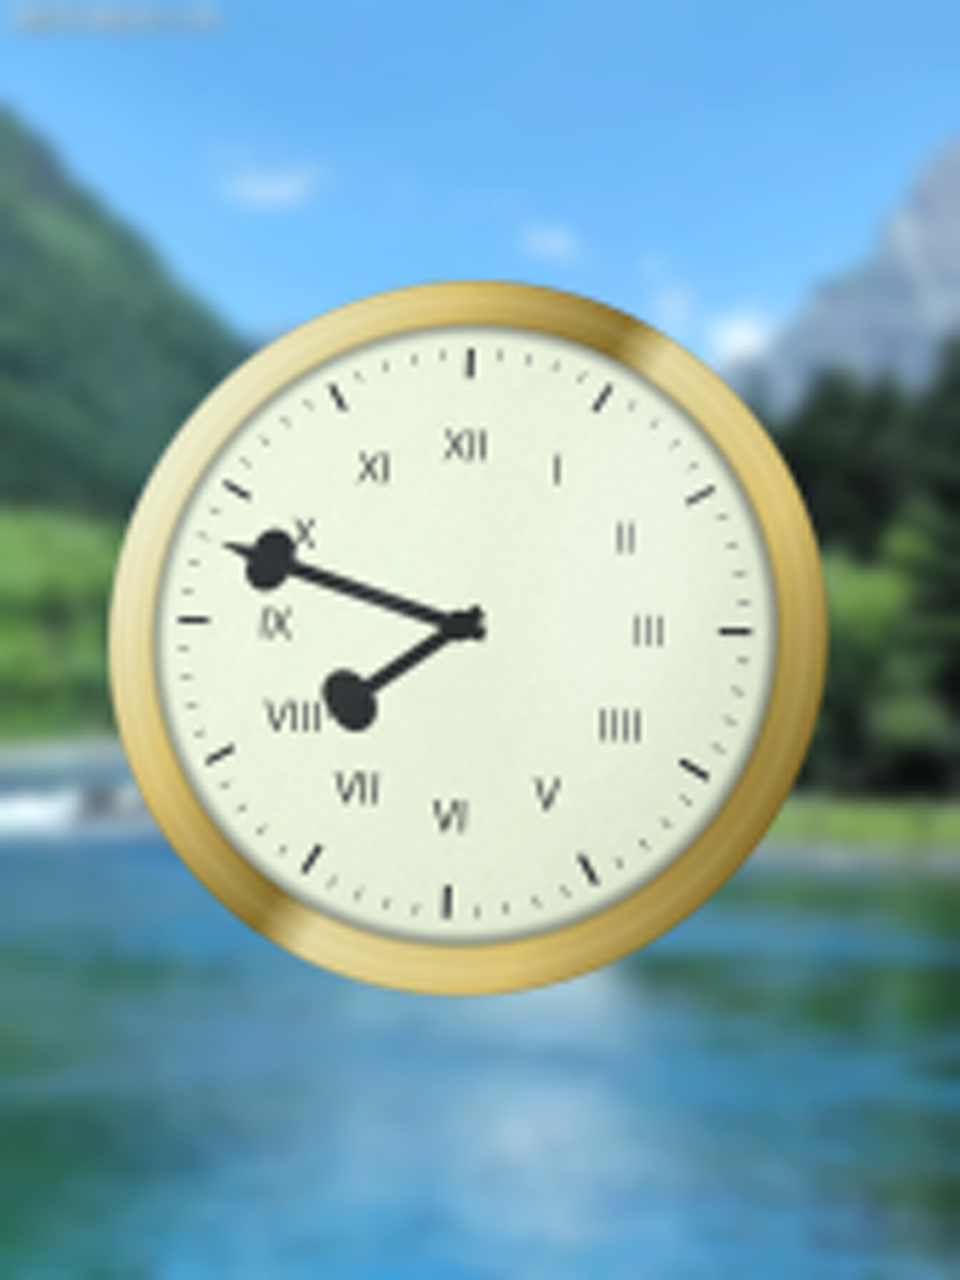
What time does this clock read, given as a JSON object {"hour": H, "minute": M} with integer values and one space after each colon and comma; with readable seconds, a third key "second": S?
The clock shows {"hour": 7, "minute": 48}
